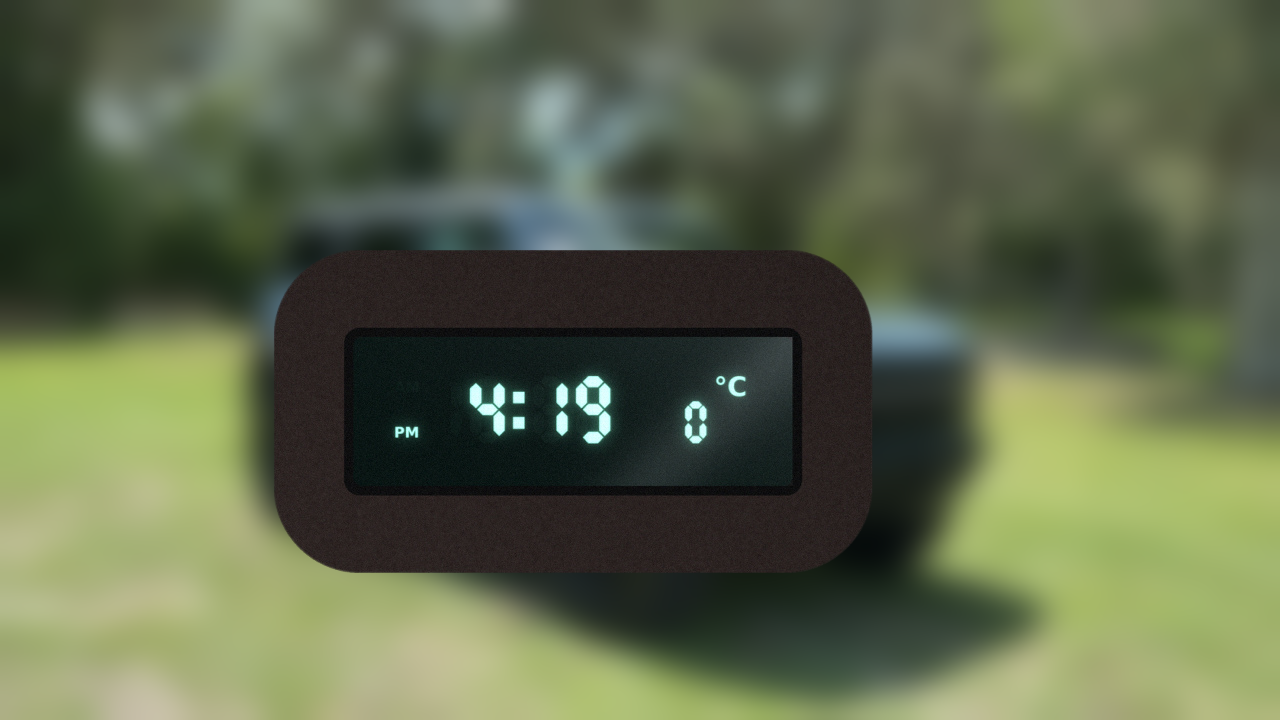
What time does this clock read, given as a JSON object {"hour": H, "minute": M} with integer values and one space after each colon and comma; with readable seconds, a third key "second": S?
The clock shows {"hour": 4, "minute": 19}
